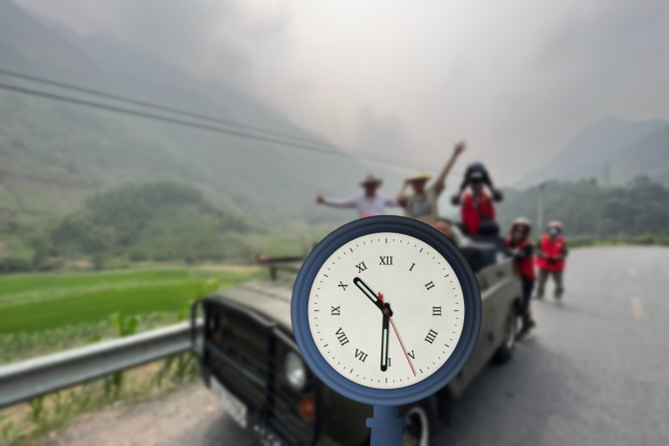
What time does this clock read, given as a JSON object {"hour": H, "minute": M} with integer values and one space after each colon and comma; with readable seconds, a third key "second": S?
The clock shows {"hour": 10, "minute": 30, "second": 26}
